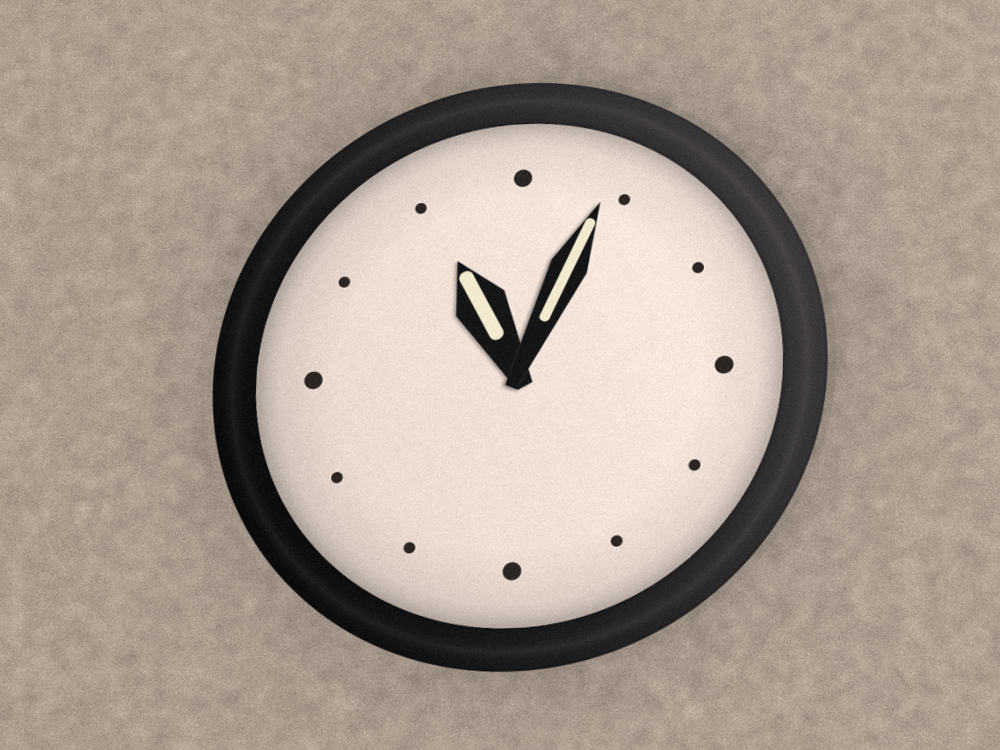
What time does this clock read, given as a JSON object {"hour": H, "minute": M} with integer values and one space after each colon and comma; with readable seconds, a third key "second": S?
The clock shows {"hour": 11, "minute": 4}
